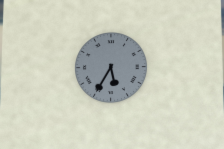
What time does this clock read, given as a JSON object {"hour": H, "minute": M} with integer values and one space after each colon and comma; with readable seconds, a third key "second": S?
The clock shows {"hour": 5, "minute": 35}
